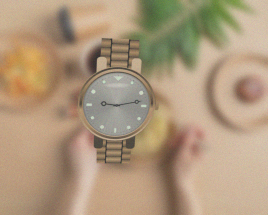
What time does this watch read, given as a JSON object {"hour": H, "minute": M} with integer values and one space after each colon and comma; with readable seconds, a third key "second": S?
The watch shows {"hour": 9, "minute": 13}
